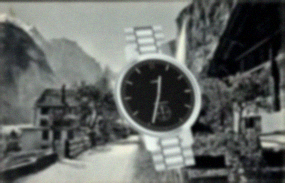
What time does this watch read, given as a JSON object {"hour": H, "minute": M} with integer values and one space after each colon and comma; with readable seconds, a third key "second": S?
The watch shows {"hour": 12, "minute": 34}
